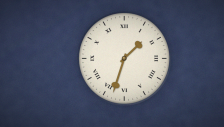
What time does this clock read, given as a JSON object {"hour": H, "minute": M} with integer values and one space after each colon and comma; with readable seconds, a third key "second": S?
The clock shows {"hour": 1, "minute": 33}
